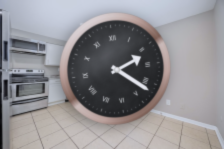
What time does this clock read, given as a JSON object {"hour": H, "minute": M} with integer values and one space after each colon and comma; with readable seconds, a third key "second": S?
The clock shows {"hour": 2, "minute": 22}
